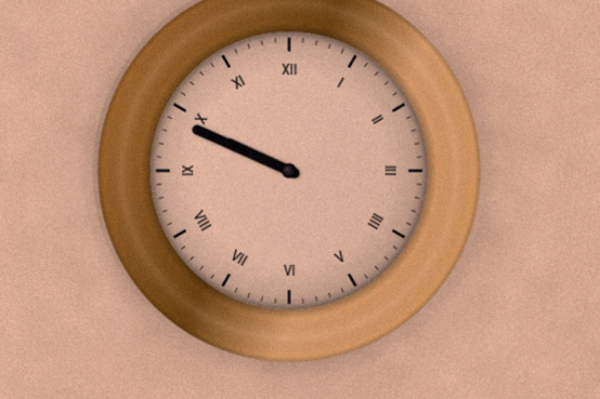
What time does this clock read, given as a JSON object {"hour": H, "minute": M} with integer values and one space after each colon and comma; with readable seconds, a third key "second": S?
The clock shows {"hour": 9, "minute": 49}
